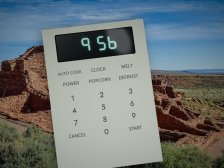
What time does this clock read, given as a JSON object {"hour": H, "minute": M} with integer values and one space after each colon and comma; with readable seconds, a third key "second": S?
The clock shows {"hour": 9, "minute": 56}
